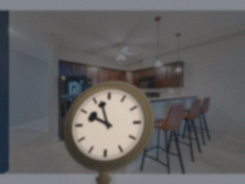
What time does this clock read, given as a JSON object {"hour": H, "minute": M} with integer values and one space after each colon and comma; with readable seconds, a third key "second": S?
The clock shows {"hour": 9, "minute": 57}
